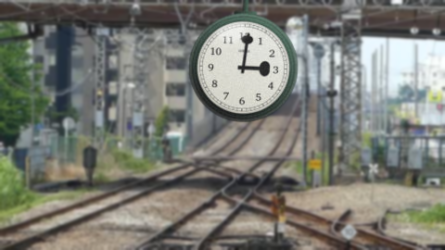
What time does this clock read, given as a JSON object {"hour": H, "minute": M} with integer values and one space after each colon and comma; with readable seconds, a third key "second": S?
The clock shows {"hour": 3, "minute": 1}
